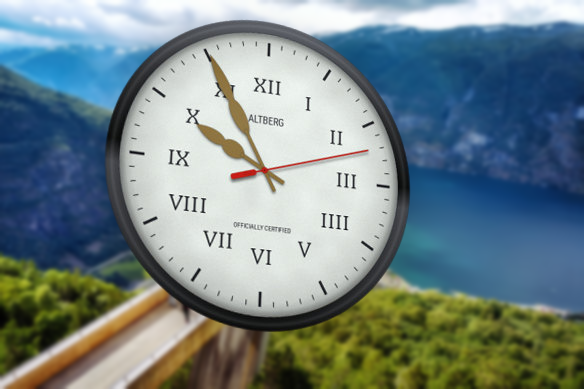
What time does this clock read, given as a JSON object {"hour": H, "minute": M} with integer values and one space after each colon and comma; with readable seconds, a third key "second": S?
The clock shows {"hour": 9, "minute": 55, "second": 12}
